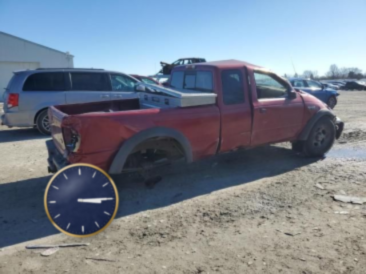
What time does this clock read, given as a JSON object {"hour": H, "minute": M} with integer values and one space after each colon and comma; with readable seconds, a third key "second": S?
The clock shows {"hour": 3, "minute": 15}
